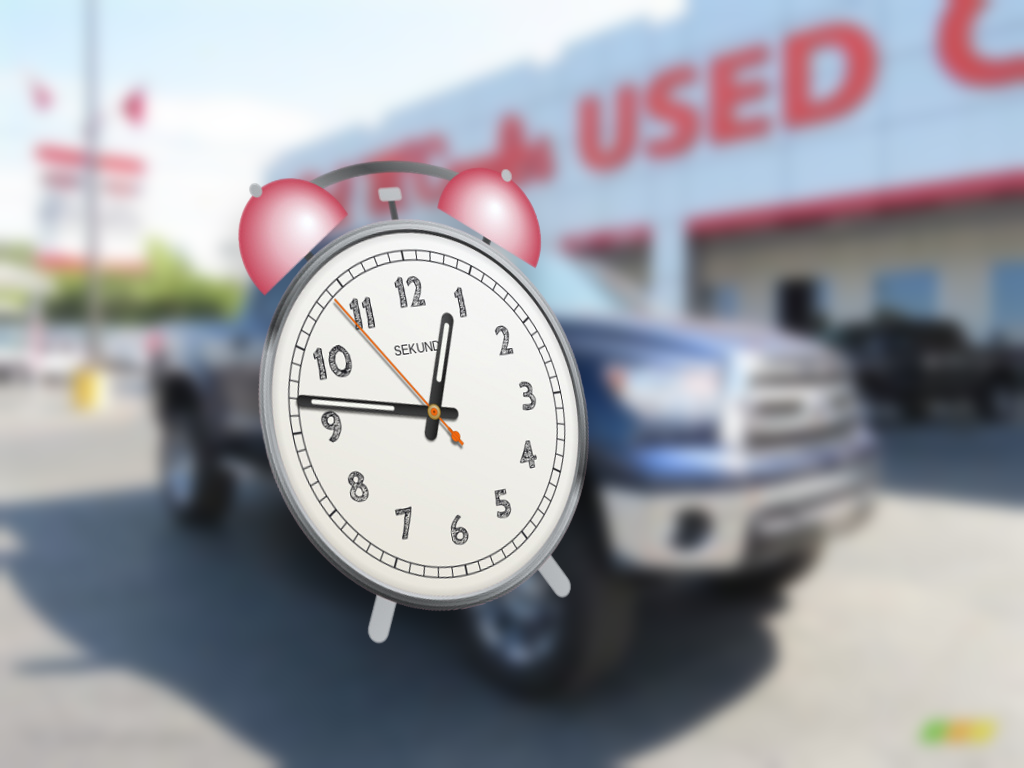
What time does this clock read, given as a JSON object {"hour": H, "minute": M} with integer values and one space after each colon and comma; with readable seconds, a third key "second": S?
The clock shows {"hour": 12, "minute": 46, "second": 54}
